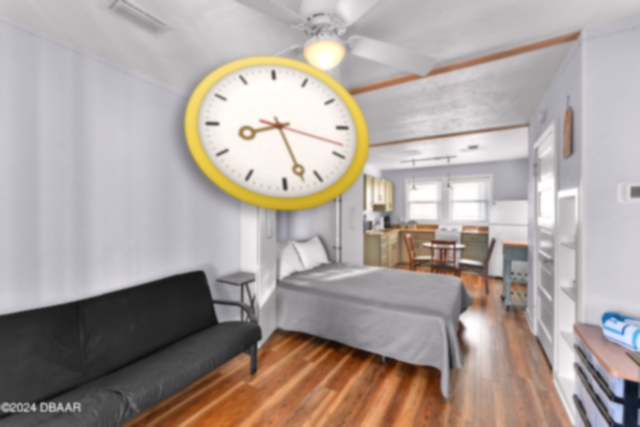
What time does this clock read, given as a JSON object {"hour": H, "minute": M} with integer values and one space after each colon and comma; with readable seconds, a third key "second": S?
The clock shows {"hour": 8, "minute": 27, "second": 18}
